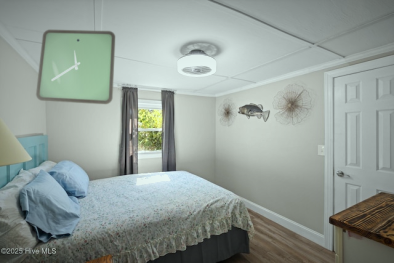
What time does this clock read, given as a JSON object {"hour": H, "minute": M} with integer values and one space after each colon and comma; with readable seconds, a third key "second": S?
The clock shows {"hour": 11, "minute": 39}
